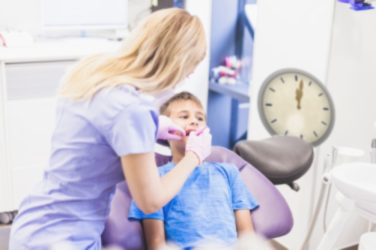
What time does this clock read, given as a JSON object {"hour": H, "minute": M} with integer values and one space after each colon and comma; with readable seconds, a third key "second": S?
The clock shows {"hour": 12, "minute": 2}
